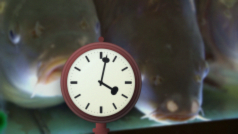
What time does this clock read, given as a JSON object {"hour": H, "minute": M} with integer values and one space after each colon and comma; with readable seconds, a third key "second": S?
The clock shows {"hour": 4, "minute": 2}
